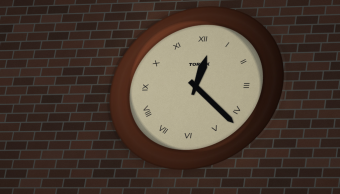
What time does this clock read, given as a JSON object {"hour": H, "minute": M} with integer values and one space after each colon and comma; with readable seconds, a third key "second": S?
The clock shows {"hour": 12, "minute": 22}
